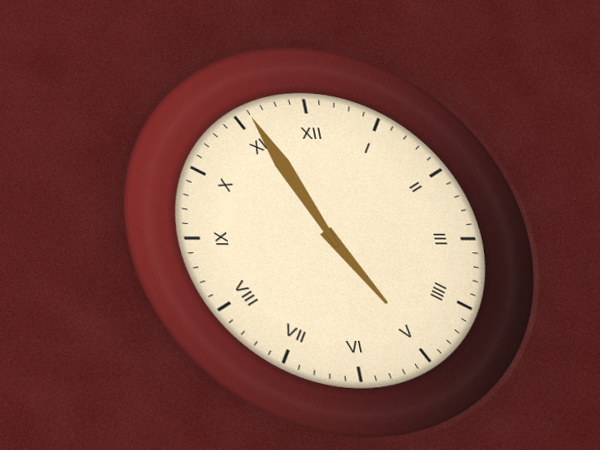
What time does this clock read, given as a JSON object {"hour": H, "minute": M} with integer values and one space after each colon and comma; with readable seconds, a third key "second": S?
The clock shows {"hour": 4, "minute": 56}
